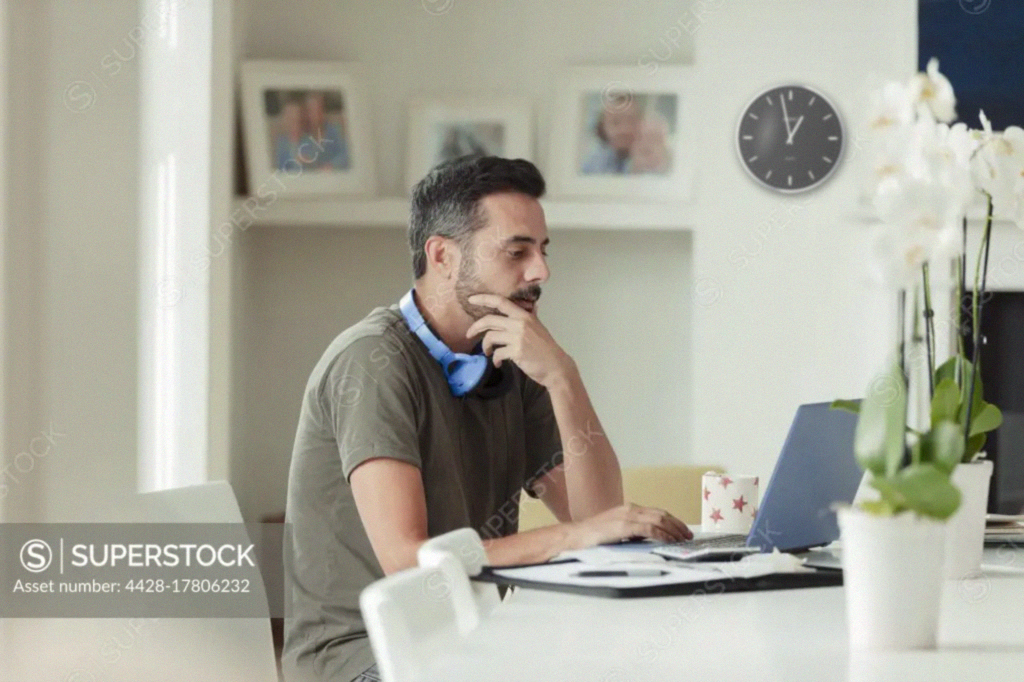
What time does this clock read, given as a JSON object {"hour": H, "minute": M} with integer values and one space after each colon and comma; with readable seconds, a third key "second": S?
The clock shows {"hour": 12, "minute": 58}
